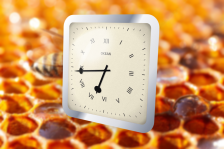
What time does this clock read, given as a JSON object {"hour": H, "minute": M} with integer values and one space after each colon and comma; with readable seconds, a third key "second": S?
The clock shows {"hour": 6, "minute": 44}
